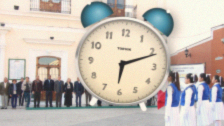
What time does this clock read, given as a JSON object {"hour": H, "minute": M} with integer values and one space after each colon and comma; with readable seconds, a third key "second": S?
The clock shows {"hour": 6, "minute": 11}
